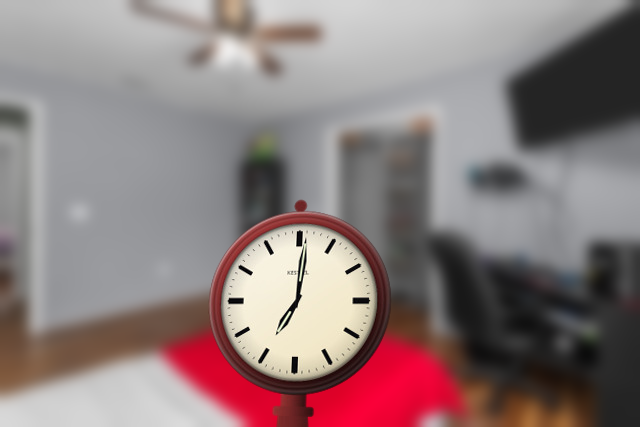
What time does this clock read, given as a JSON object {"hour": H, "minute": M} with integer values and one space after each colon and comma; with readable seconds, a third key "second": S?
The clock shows {"hour": 7, "minute": 1}
